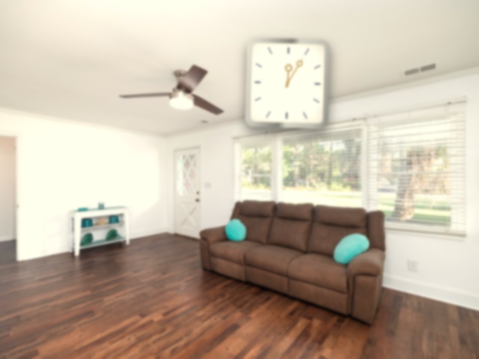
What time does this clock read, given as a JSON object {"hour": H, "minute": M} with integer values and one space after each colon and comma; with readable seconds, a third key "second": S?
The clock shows {"hour": 12, "minute": 5}
